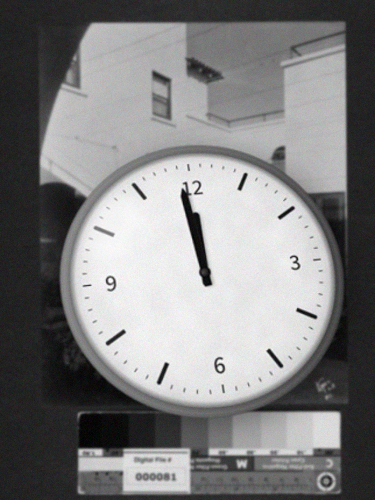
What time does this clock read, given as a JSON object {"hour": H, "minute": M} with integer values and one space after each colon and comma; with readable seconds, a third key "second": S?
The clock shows {"hour": 11, "minute": 59}
